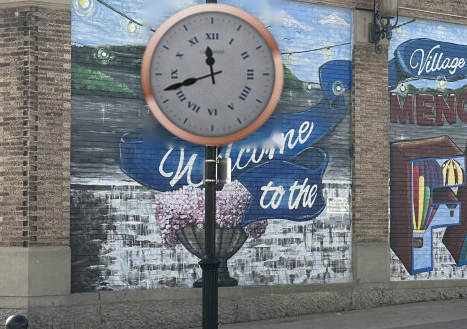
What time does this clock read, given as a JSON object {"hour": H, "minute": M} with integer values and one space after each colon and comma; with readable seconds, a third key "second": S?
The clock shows {"hour": 11, "minute": 42}
